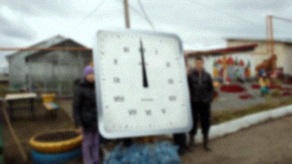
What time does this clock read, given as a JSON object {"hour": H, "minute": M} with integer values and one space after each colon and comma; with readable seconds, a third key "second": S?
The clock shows {"hour": 12, "minute": 0}
